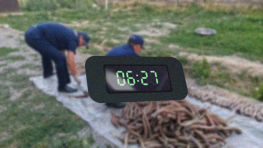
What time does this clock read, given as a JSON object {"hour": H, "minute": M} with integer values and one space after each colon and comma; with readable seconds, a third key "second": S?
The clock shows {"hour": 6, "minute": 27}
